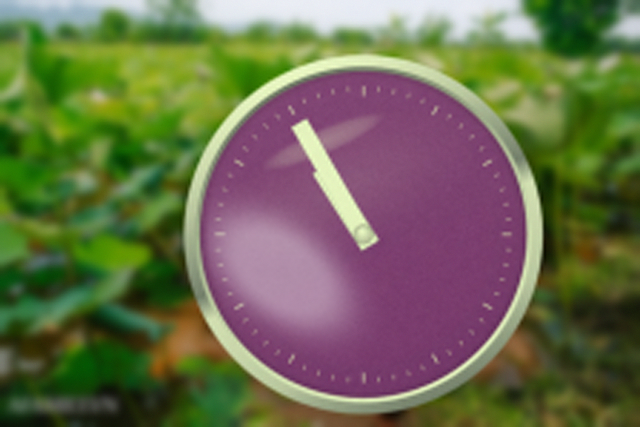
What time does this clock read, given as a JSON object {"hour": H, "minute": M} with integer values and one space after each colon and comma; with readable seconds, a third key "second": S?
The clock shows {"hour": 10, "minute": 55}
